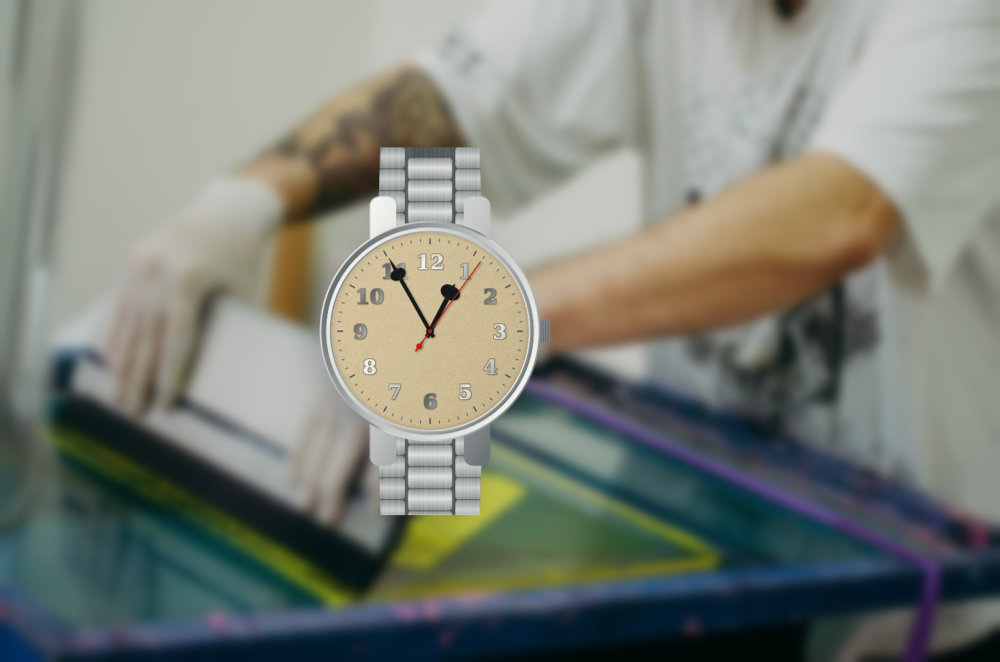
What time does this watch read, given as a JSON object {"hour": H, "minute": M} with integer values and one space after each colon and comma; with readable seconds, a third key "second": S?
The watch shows {"hour": 12, "minute": 55, "second": 6}
